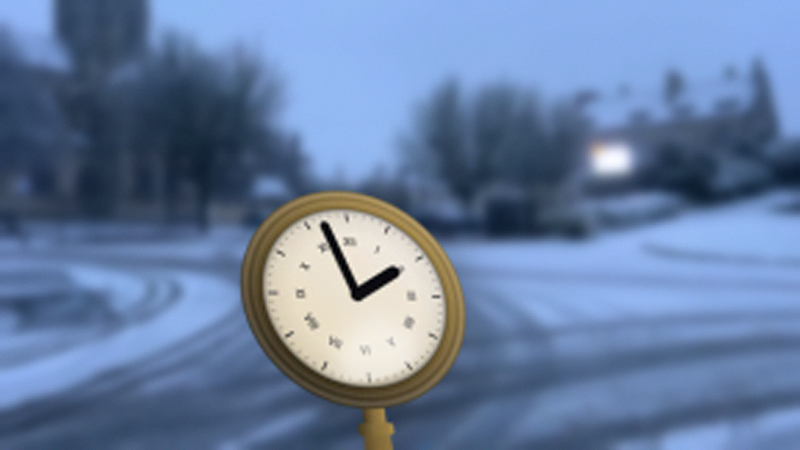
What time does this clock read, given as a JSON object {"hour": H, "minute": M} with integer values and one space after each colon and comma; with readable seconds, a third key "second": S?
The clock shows {"hour": 1, "minute": 57}
